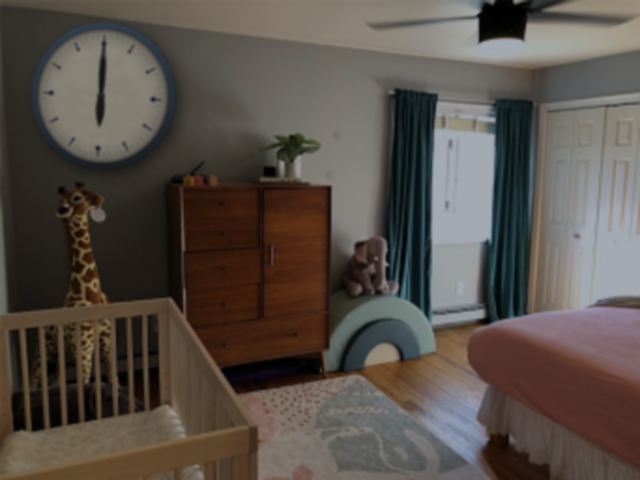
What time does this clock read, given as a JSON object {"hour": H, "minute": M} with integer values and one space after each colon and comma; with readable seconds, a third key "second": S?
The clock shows {"hour": 6, "minute": 0}
